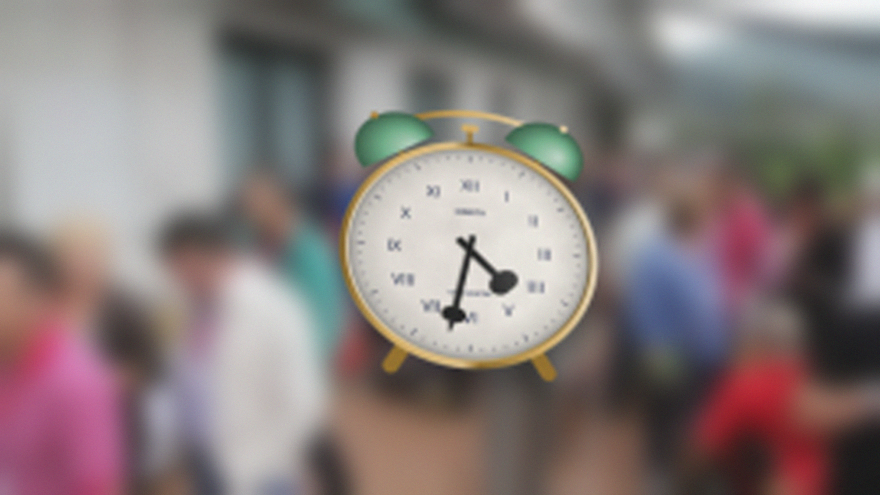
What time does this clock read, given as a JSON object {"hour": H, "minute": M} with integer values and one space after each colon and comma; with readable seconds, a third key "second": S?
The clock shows {"hour": 4, "minute": 32}
